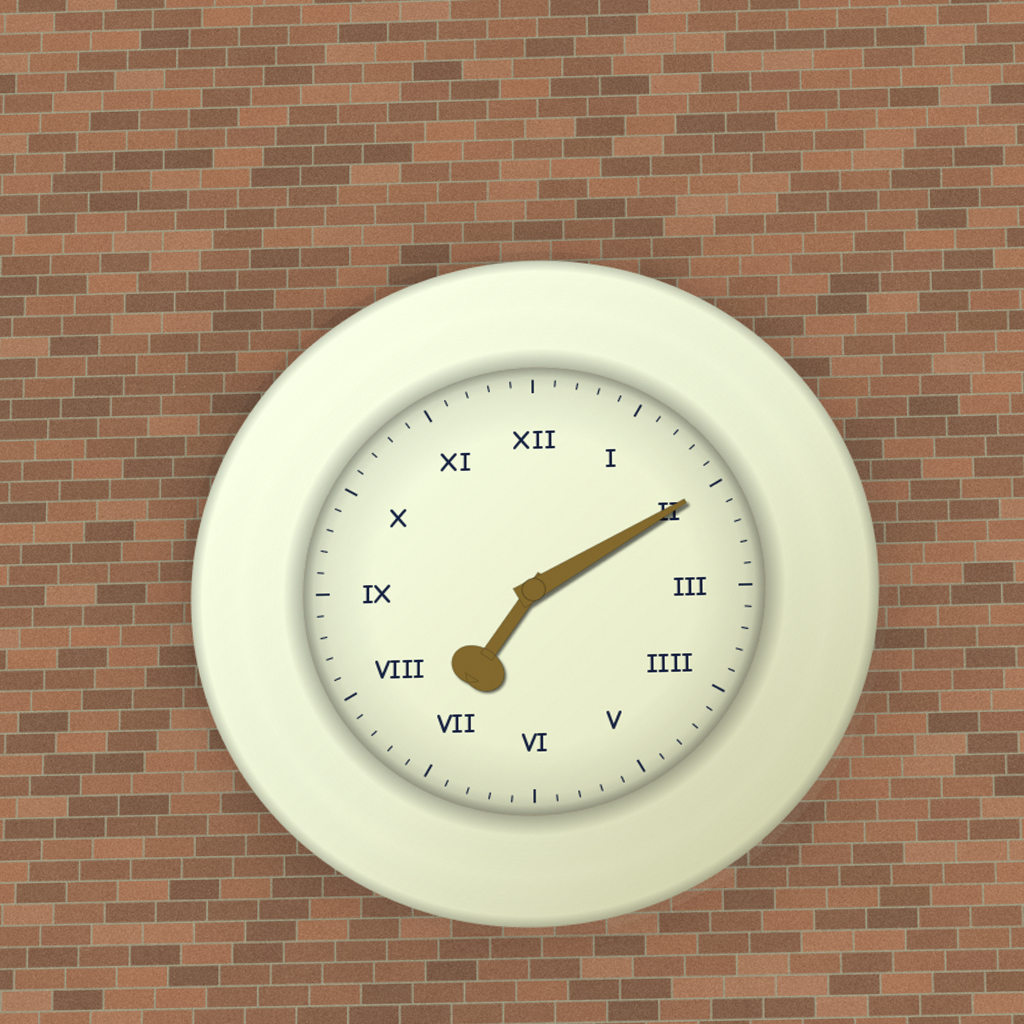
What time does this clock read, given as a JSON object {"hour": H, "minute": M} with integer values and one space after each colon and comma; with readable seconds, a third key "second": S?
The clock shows {"hour": 7, "minute": 10}
